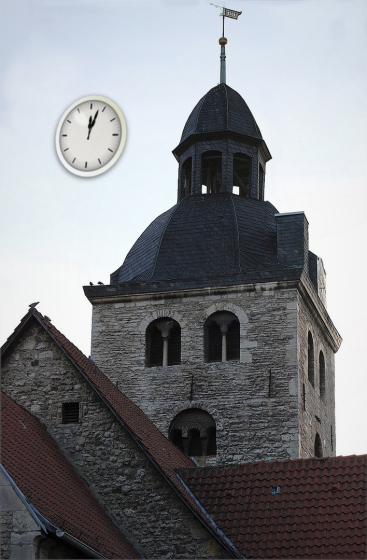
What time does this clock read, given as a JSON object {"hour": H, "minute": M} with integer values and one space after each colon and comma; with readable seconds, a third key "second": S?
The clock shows {"hour": 12, "minute": 3}
